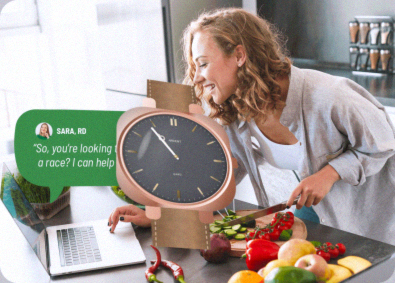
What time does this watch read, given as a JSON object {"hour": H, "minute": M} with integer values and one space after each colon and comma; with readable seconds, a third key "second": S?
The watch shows {"hour": 10, "minute": 54}
